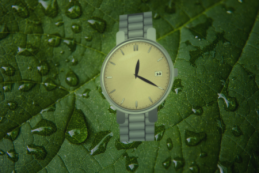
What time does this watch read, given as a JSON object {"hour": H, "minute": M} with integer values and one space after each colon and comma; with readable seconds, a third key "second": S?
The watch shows {"hour": 12, "minute": 20}
